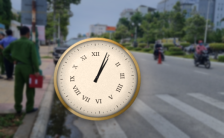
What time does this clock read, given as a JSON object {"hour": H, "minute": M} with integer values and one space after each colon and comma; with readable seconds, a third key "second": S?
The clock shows {"hour": 1, "minute": 4}
